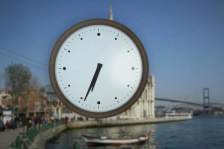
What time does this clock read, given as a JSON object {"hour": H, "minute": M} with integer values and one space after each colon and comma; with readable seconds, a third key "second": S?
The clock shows {"hour": 6, "minute": 34}
